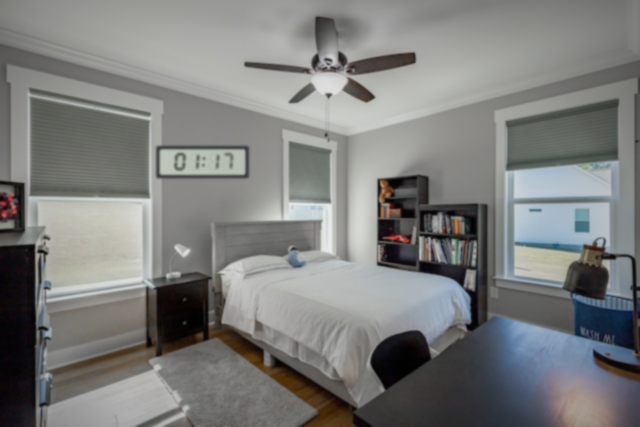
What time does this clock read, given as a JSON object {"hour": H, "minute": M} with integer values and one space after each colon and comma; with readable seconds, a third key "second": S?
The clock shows {"hour": 1, "minute": 17}
